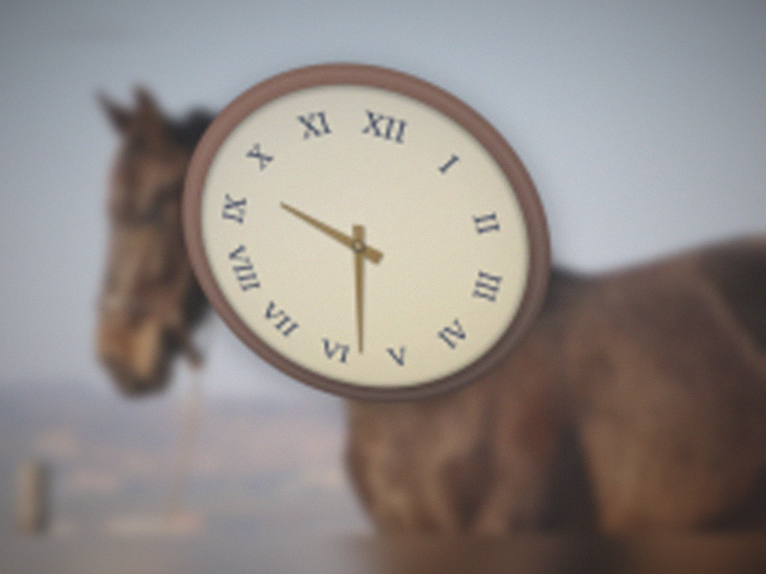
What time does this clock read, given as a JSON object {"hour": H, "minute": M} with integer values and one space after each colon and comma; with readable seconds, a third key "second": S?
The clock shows {"hour": 9, "minute": 28}
